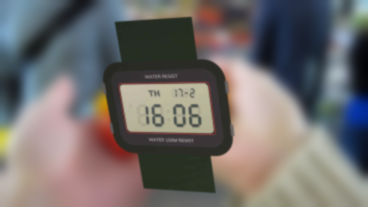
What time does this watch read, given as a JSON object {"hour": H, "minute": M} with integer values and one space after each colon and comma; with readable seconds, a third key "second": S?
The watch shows {"hour": 16, "minute": 6}
